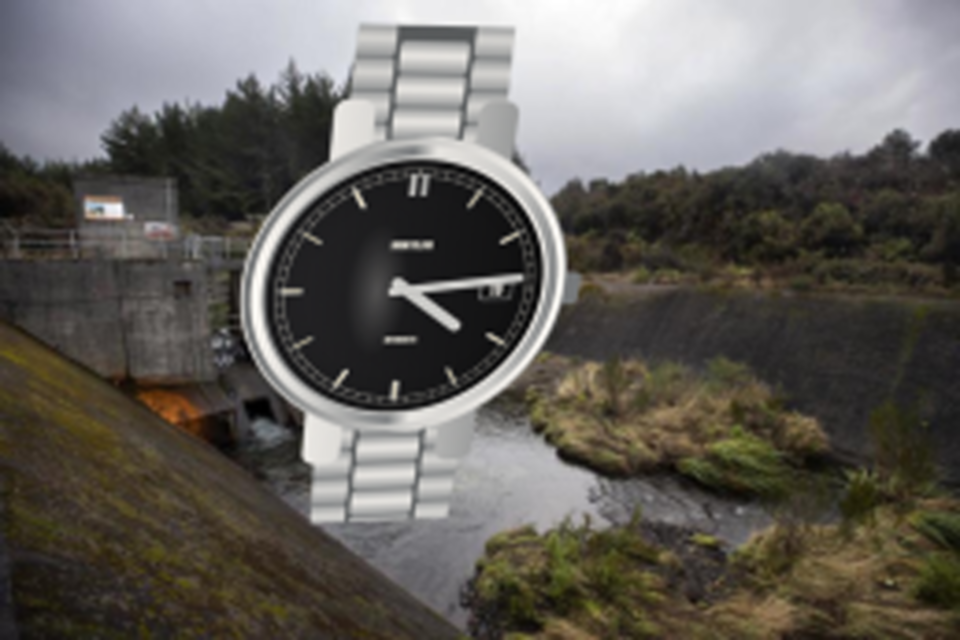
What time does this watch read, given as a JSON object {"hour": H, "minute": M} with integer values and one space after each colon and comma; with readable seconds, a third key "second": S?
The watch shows {"hour": 4, "minute": 14}
